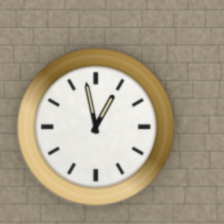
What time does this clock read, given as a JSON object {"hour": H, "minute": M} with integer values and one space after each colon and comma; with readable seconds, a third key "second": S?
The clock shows {"hour": 12, "minute": 58}
